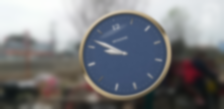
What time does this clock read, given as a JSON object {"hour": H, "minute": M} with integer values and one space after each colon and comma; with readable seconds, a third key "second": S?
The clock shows {"hour": 9, "minute": 52}
